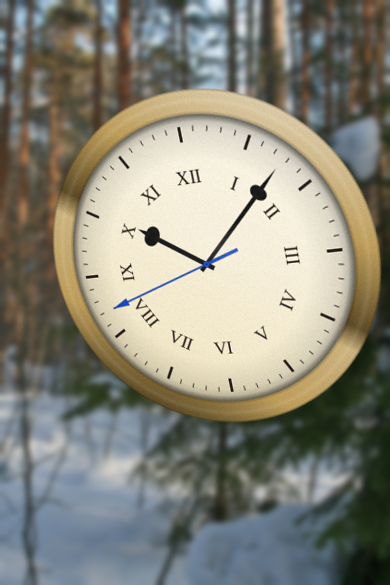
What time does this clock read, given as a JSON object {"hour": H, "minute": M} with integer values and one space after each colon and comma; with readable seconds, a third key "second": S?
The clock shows {"hour": 10, "minute": 7, "second": 42}
